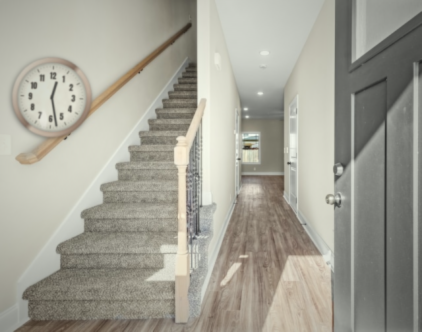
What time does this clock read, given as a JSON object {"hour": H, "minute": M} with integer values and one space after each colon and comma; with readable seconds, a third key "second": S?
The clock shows {"hour": 12, "minute": 28}
